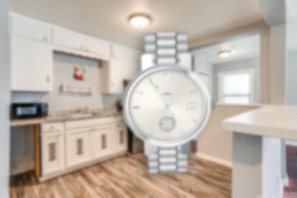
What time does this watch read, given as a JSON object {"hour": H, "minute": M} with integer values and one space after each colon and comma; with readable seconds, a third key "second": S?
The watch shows {"hour": 4, "minute": 55}
